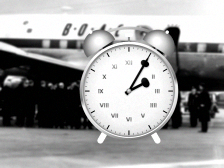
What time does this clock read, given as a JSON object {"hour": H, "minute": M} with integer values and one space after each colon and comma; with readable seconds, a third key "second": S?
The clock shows {"hour": 2, "minute": 5}
